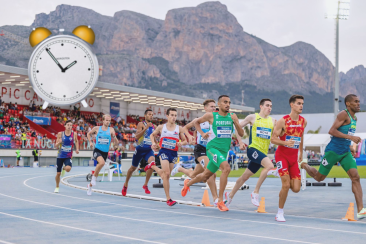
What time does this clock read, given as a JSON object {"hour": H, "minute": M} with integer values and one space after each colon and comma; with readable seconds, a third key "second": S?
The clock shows {"hour": 1, "minute": 54}
